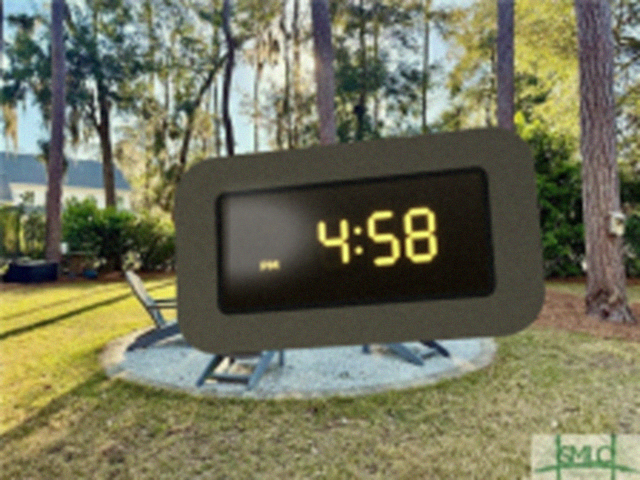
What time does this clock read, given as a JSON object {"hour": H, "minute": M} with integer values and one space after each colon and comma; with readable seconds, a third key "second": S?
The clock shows {"hour": 4, "minute": 58}
